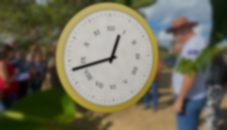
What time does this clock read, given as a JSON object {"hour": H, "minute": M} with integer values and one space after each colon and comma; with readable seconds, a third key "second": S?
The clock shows {"hour": 12, "minute": 43}
